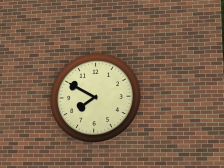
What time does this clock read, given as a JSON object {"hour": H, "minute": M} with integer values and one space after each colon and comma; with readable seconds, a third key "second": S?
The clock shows {"hour": 7, "minute": 50}
